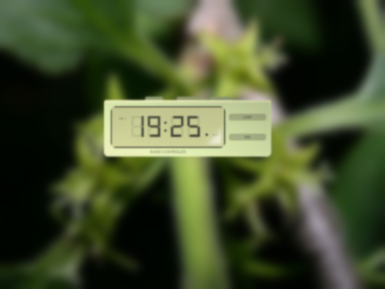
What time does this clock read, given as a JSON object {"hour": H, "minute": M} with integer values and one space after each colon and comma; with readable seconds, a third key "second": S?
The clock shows {"hour": 19, "minute": 25}
